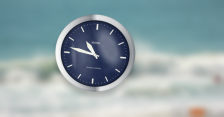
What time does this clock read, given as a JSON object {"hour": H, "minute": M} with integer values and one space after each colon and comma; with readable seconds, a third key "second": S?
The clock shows {"hour": 10, "minute": 47}
